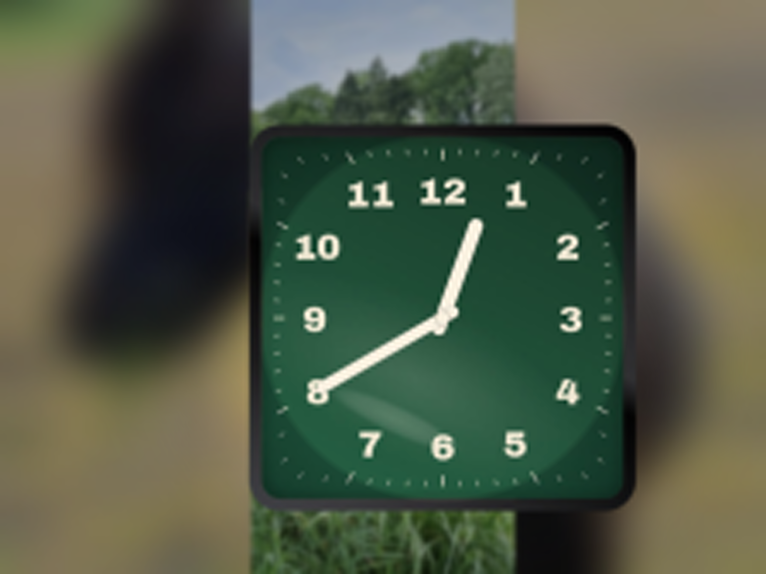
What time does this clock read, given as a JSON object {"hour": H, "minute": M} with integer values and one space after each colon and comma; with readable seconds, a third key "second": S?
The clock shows {"hour": 12, "minute": 40}
